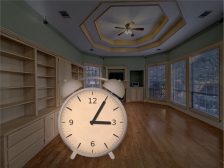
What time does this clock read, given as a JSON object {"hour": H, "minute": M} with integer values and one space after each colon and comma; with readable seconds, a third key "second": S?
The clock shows {"hour": 3, "minute": 5}
